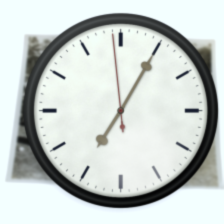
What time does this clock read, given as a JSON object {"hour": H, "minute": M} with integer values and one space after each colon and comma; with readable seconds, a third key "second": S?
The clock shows {"hour": 7, "minute": 4, "second": 59}
